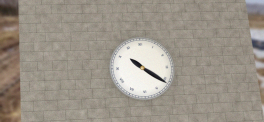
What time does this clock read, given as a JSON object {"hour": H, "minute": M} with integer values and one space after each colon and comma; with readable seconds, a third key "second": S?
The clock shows {"hour": 10, "minute": 21}
